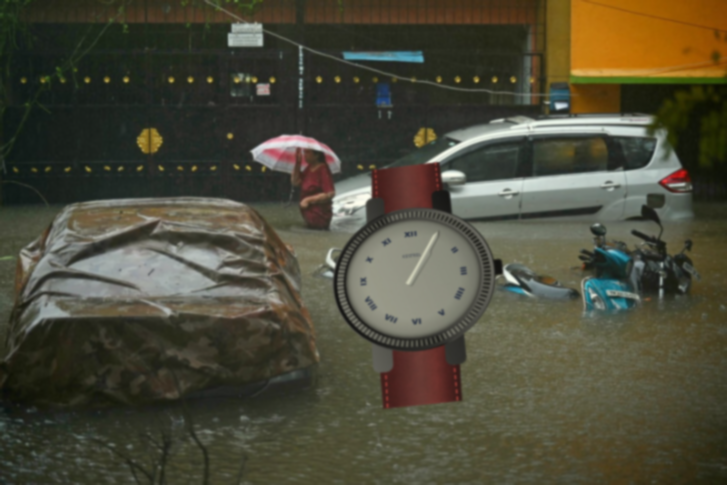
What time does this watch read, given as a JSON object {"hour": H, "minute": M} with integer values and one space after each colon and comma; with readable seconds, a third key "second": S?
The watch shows {"hour": 1, "minute": 5}
